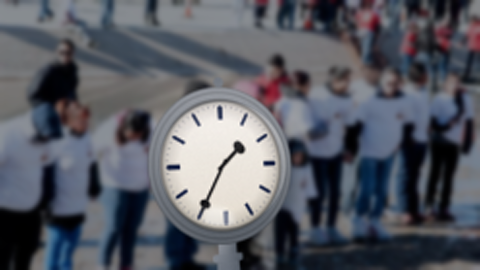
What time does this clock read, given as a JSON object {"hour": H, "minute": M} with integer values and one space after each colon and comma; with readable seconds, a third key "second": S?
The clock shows {"hour": 1, "minute": 35}
